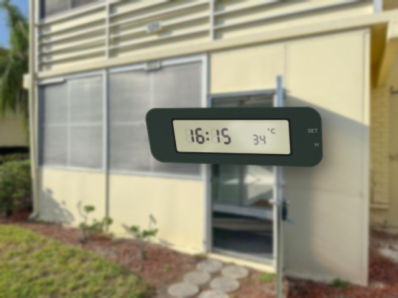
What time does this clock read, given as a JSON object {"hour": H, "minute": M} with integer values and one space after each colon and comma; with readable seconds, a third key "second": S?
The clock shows {"hour": 16, "minute": 15}
